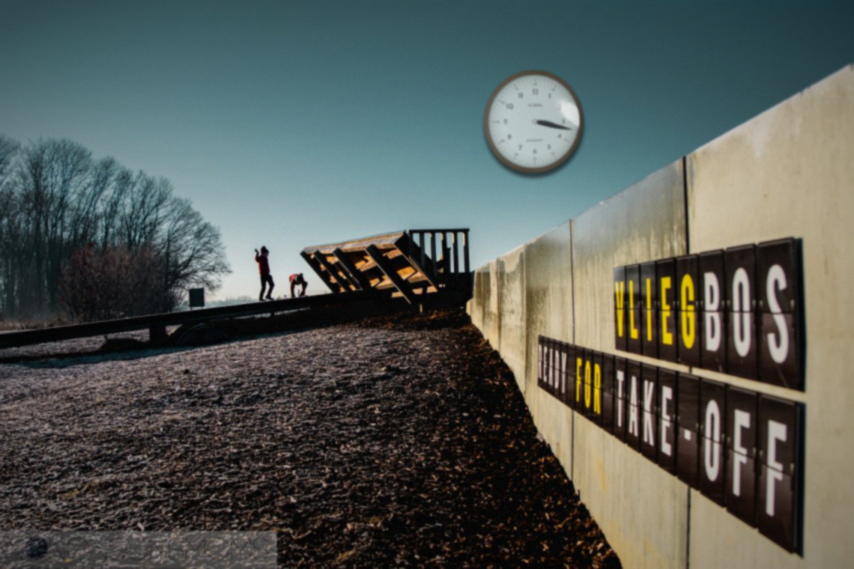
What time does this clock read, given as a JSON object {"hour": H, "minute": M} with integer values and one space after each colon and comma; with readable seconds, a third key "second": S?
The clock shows {"hour": 3, "minute": 17}
